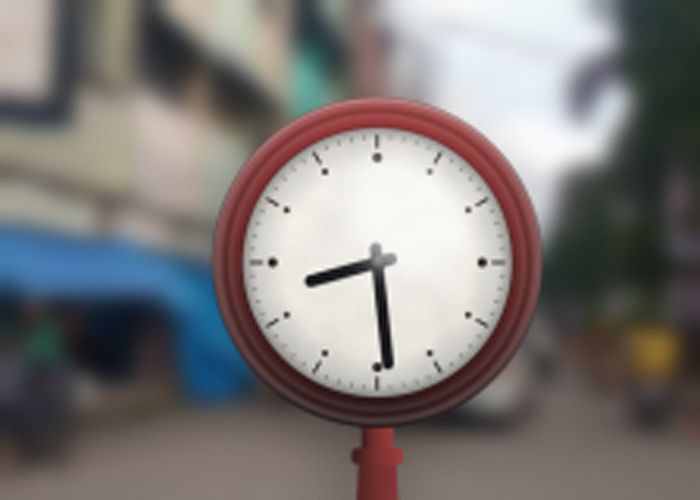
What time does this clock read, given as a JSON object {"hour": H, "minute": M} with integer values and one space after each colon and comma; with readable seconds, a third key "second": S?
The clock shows {"hour": 8, "minute": 29}
